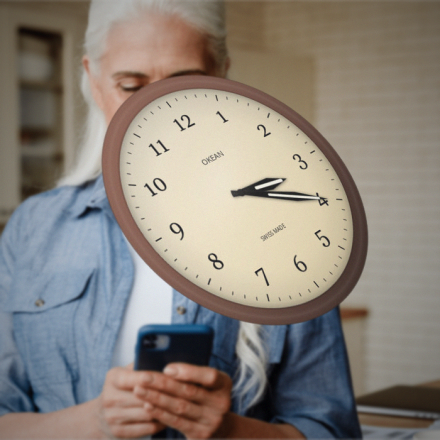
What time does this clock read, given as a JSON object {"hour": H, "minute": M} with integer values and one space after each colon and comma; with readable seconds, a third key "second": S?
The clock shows {"hour": 3, "minute": 20}
